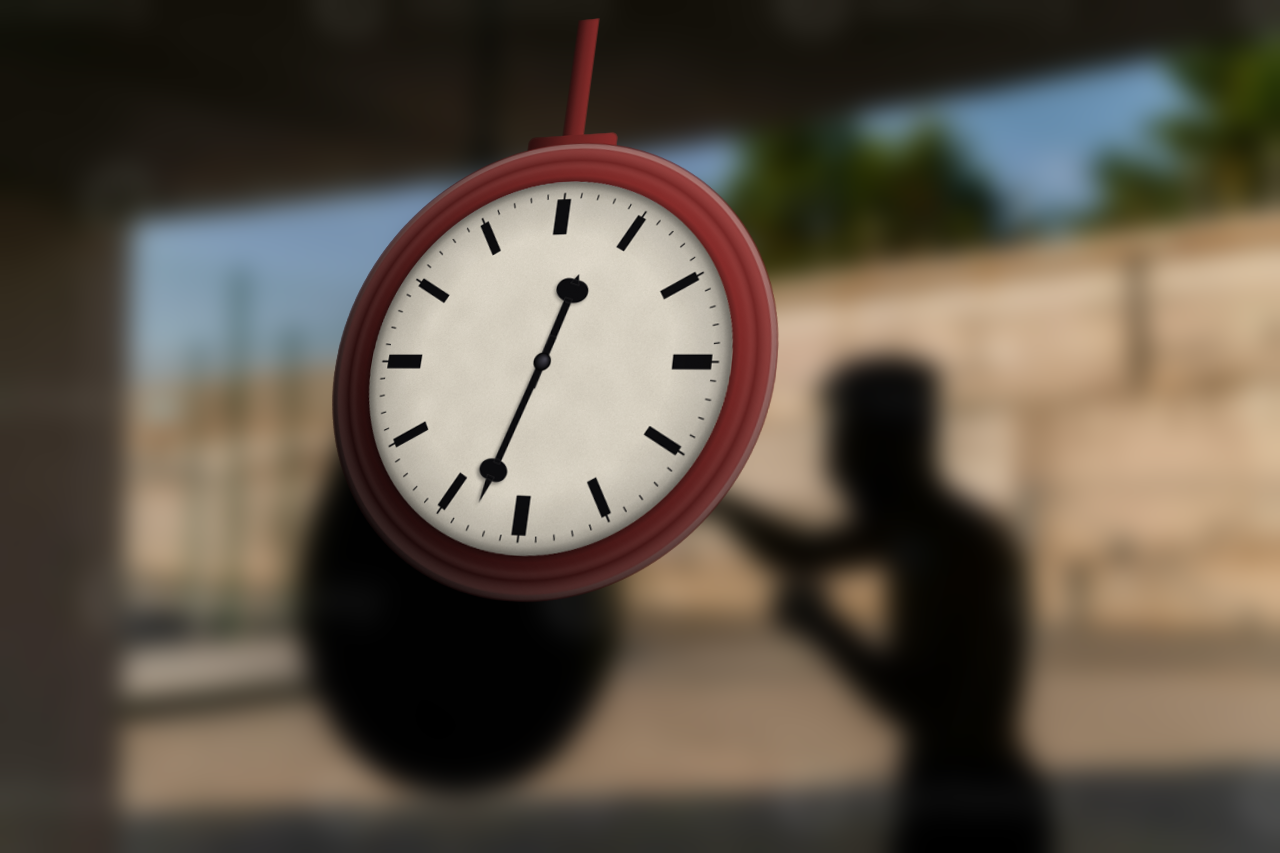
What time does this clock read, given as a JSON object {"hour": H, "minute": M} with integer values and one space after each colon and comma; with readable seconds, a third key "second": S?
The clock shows {"hour": 12, "minute": 33}
